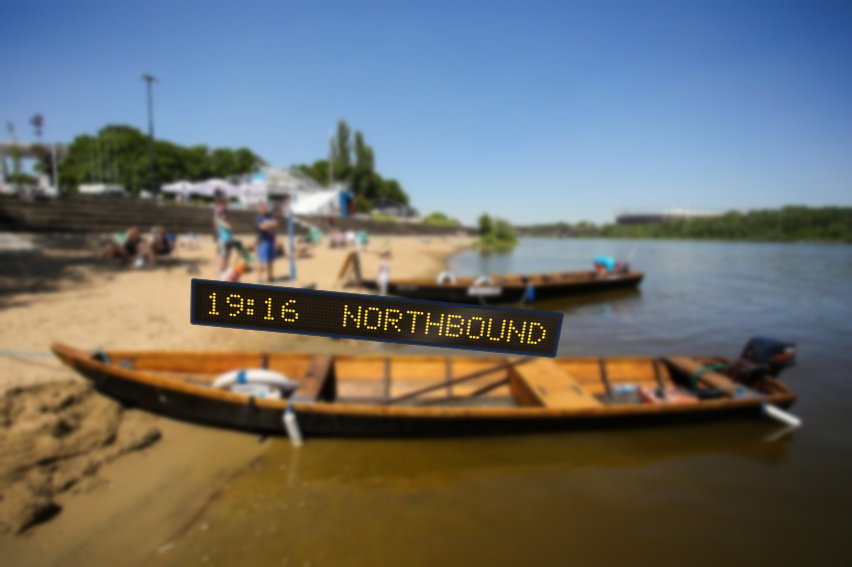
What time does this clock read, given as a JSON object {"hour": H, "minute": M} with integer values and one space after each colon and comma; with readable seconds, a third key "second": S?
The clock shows {"hour": 19, "minute": 16}
